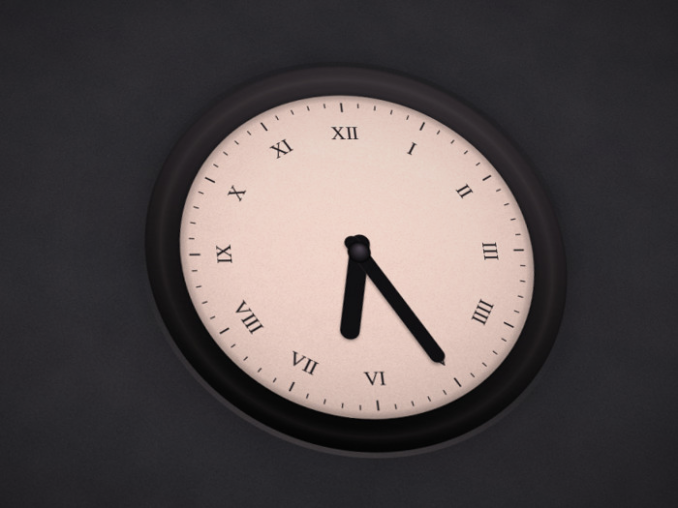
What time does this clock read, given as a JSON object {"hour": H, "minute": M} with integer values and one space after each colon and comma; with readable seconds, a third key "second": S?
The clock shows {"hour": 6, "minute": 25}
